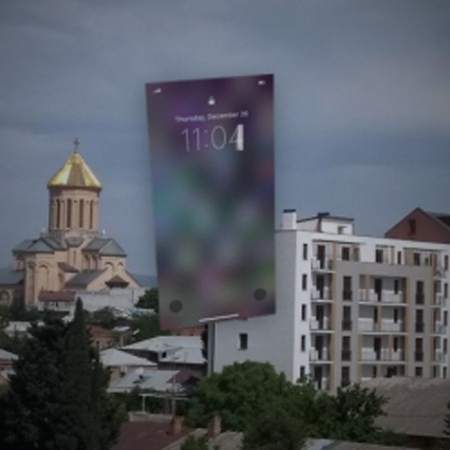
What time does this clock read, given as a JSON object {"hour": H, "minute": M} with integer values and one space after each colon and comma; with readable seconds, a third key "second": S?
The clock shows {"hour": 11, "minute": 4}
